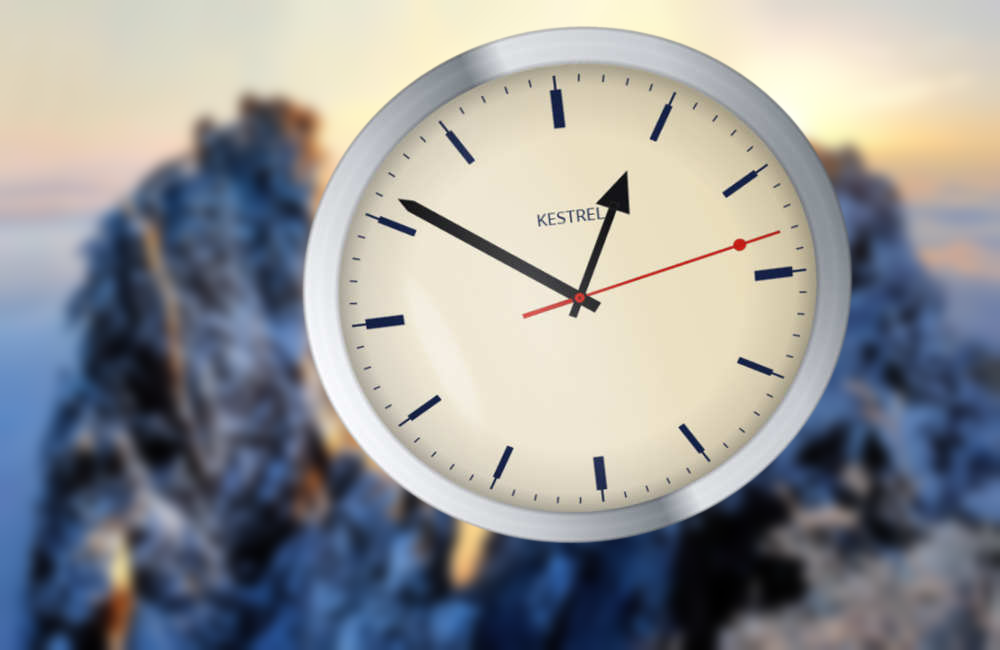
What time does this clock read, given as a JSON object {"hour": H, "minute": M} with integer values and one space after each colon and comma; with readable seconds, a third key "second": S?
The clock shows {"hour": 12, "minute": 51, "second": 13}
